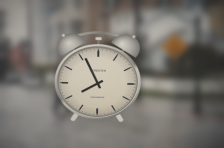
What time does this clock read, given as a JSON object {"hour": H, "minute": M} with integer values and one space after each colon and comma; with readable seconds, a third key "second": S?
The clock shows {"hour": 7, "minute": 56}
